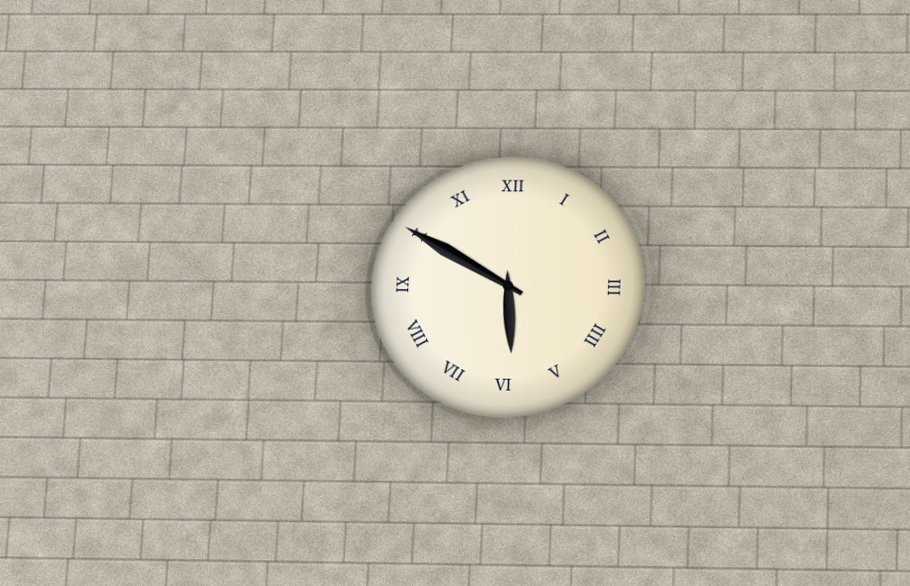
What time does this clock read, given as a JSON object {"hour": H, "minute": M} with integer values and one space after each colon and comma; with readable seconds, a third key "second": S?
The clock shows {"hour": 5, "minute": 50}
